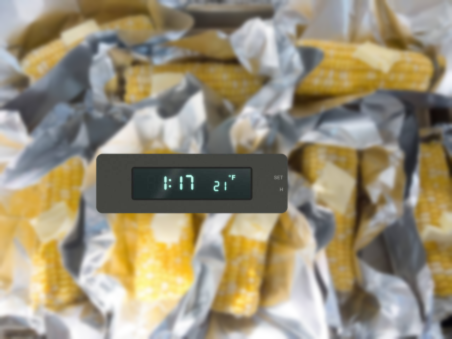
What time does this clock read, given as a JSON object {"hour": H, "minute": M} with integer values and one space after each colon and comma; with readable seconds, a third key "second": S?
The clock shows {"hour": 1, "minute": 17}
